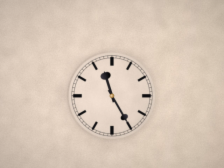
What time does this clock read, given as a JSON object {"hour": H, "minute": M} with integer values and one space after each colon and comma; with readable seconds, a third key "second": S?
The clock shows {"hour": 11, "minute": 25}
